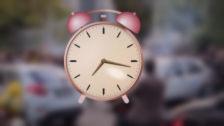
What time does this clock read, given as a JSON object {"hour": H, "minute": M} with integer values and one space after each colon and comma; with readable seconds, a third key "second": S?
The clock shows {"hour": 7, "minute": 17}
